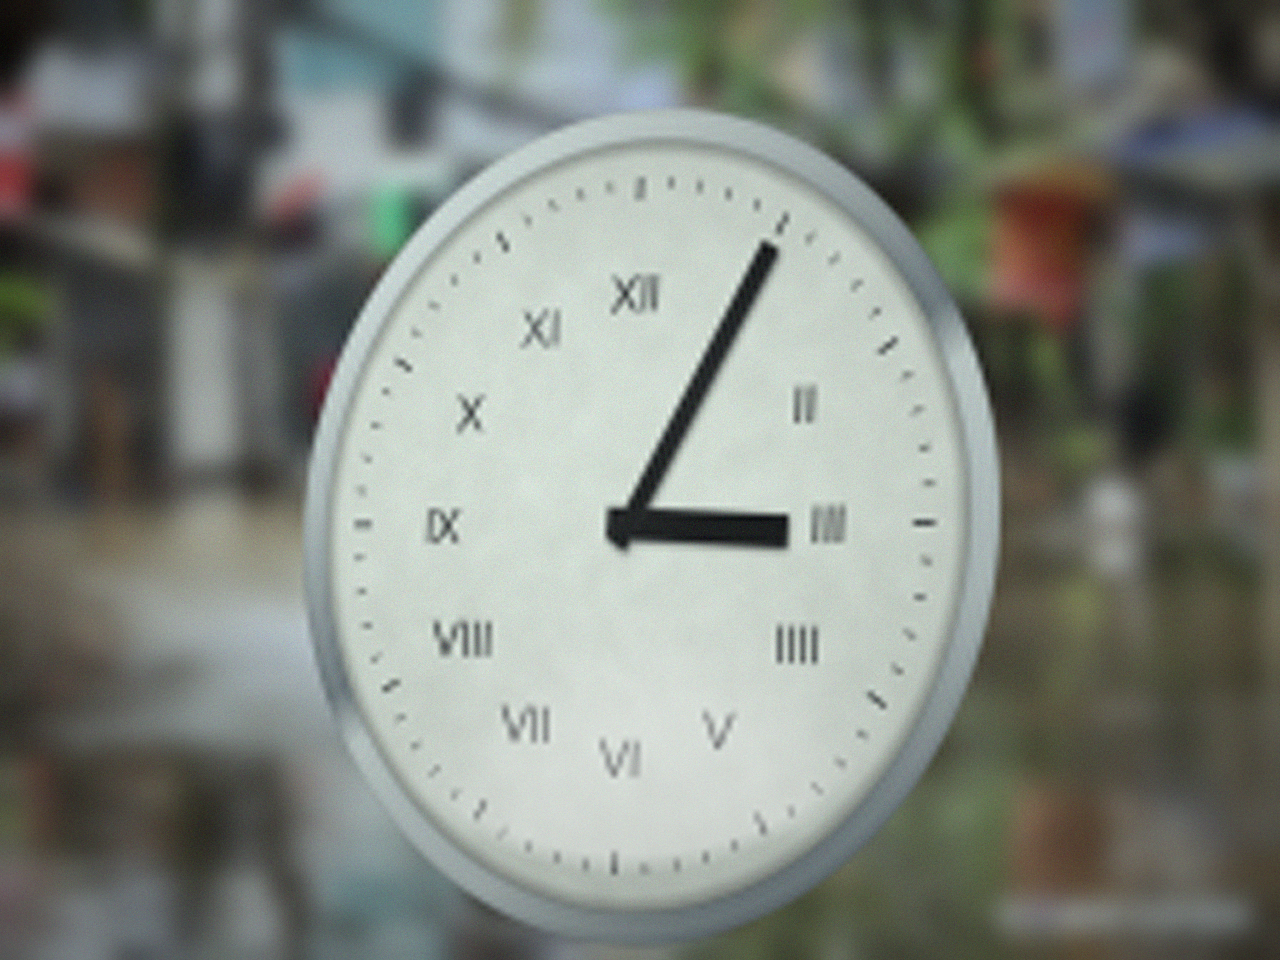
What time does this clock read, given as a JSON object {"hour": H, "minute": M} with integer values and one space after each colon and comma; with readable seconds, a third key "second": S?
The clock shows {"hour": 3, "minute": 5}
